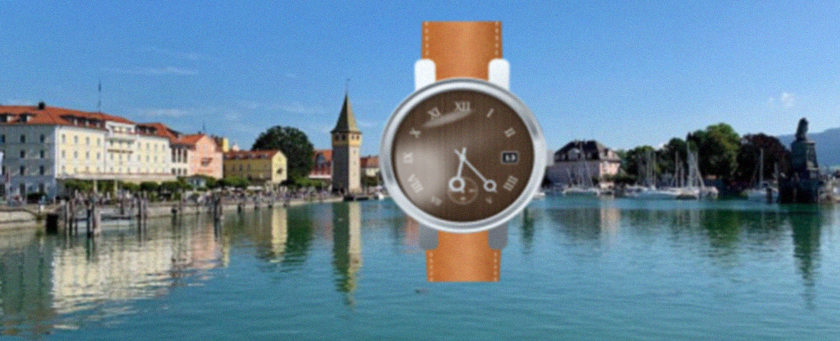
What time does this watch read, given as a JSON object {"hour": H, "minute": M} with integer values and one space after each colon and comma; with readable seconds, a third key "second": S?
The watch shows {"hour": 6, "minute": 23}
